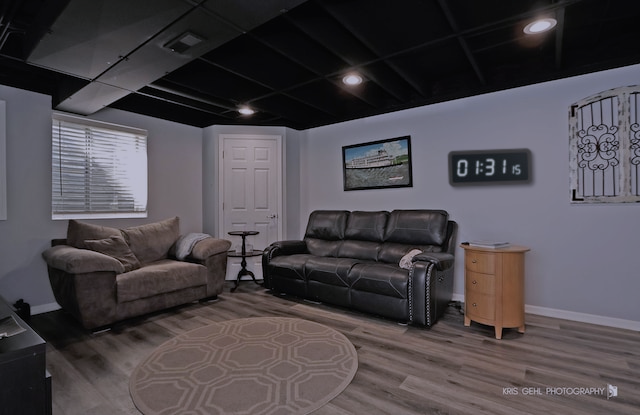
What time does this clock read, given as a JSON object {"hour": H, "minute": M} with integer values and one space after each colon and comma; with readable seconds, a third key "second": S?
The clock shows {"hour": 1, "minute": 31}
